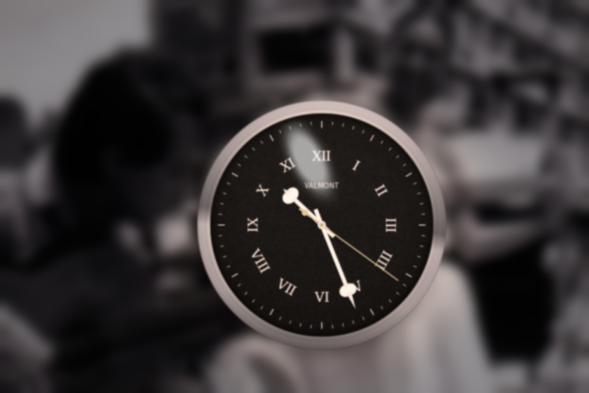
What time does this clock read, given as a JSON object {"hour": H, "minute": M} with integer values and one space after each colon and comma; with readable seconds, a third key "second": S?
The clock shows {"hour": 10, "minute": 26, "second": 21}
